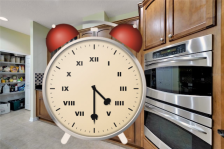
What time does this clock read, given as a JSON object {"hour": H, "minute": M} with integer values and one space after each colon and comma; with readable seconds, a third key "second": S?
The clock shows {"hour": 4, "minute": 30}
